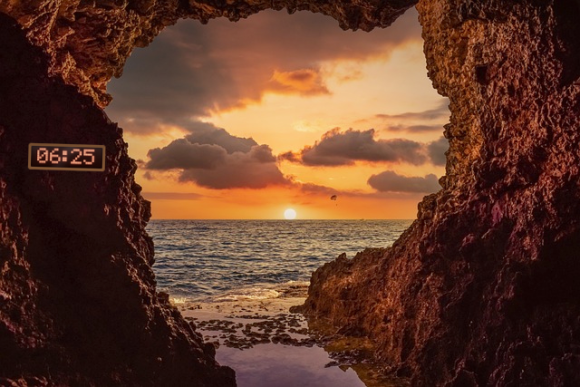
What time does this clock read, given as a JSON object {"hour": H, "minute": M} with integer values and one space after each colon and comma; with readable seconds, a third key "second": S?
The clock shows {"hour": 6, "minute": 25}
